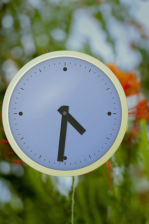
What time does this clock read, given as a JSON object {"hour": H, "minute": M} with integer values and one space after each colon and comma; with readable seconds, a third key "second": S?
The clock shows {"hour": 4, "minute": 31}
